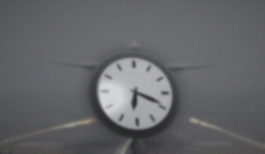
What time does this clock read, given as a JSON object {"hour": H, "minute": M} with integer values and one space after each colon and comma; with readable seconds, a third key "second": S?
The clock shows {"hour": 6, "minute": 19}
